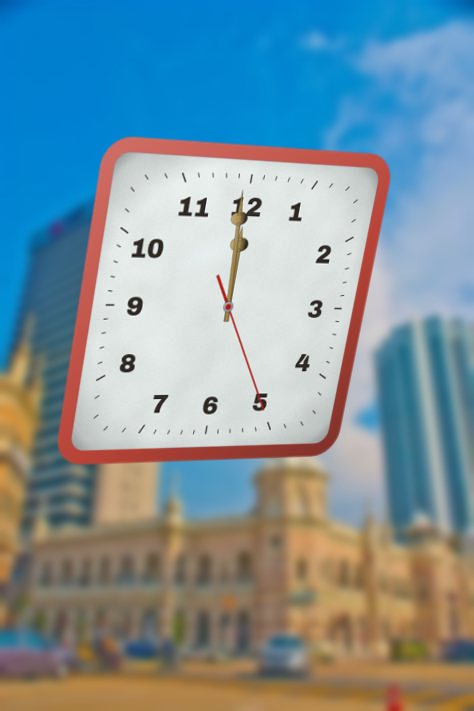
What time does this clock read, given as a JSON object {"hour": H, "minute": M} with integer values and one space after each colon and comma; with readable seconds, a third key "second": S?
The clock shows {"hour": 11, "minute": 59, "second": 25}
